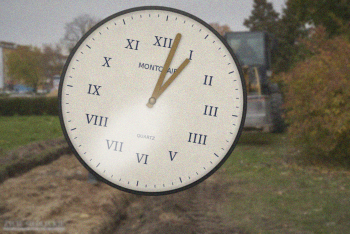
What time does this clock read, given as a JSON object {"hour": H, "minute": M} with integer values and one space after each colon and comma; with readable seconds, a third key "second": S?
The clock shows {"hour": 1, "minute": 2}
